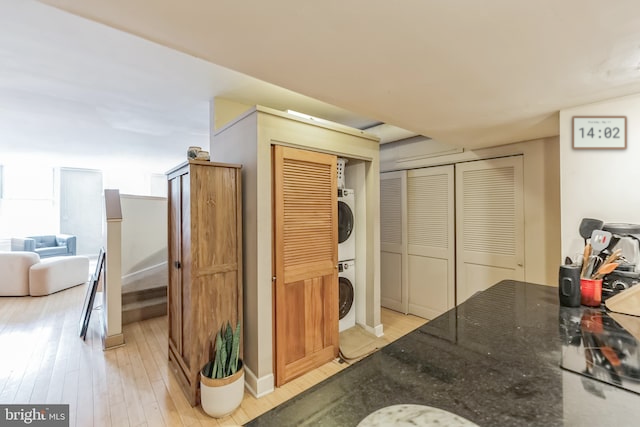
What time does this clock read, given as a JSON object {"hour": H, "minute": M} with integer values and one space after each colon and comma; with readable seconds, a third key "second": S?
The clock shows {"hour": 14, "minute": 2}
